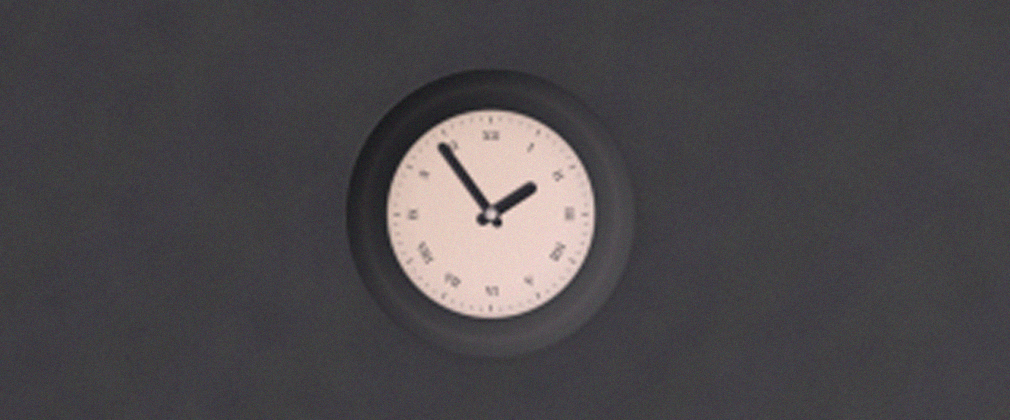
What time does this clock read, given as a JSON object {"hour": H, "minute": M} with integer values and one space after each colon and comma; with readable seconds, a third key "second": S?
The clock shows {"hour": 1, "minute": 54}
